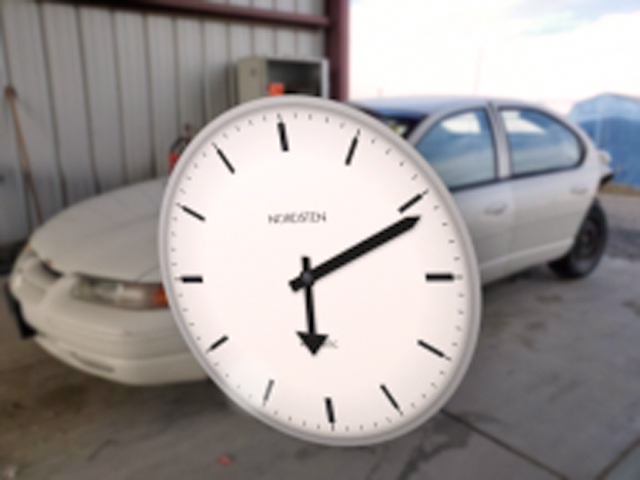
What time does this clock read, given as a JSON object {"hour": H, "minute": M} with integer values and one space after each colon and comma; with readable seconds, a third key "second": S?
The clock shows {"hour": 6, "minute": 11}
